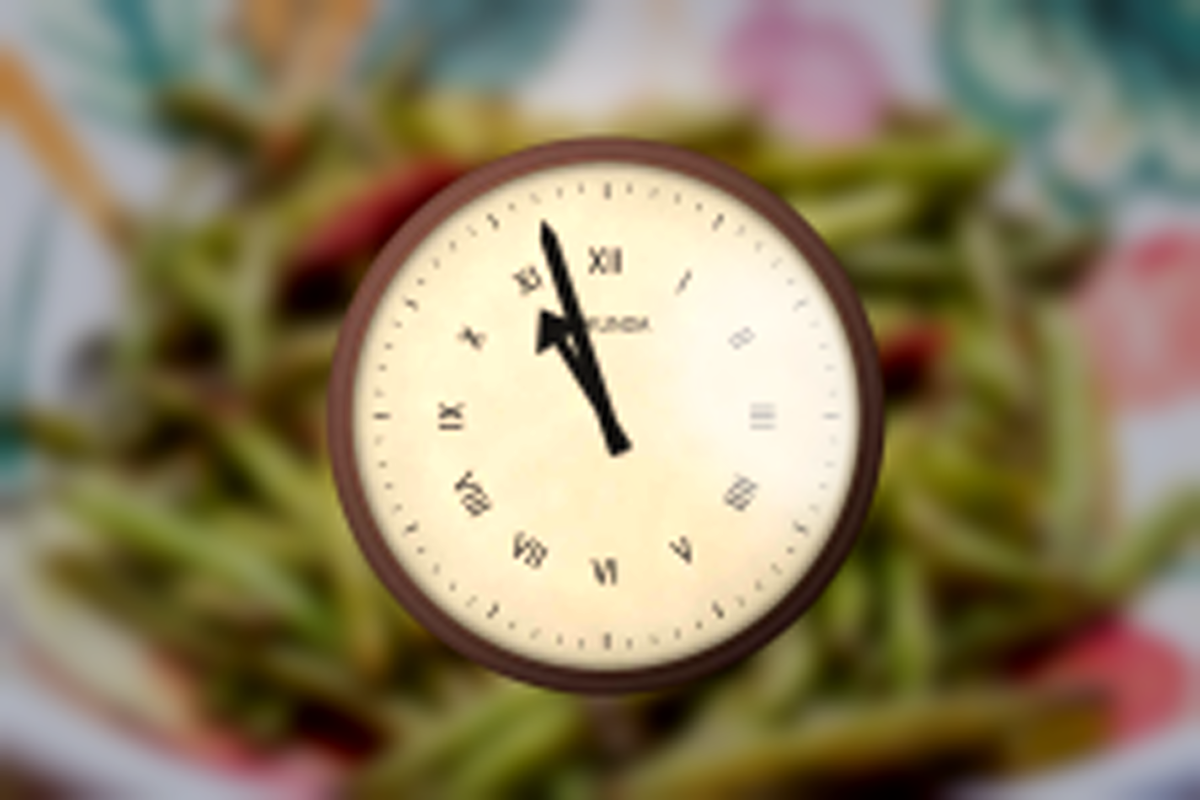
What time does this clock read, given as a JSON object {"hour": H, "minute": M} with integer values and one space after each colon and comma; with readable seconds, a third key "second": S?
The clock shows {"hour": 10, "minute": 57}
